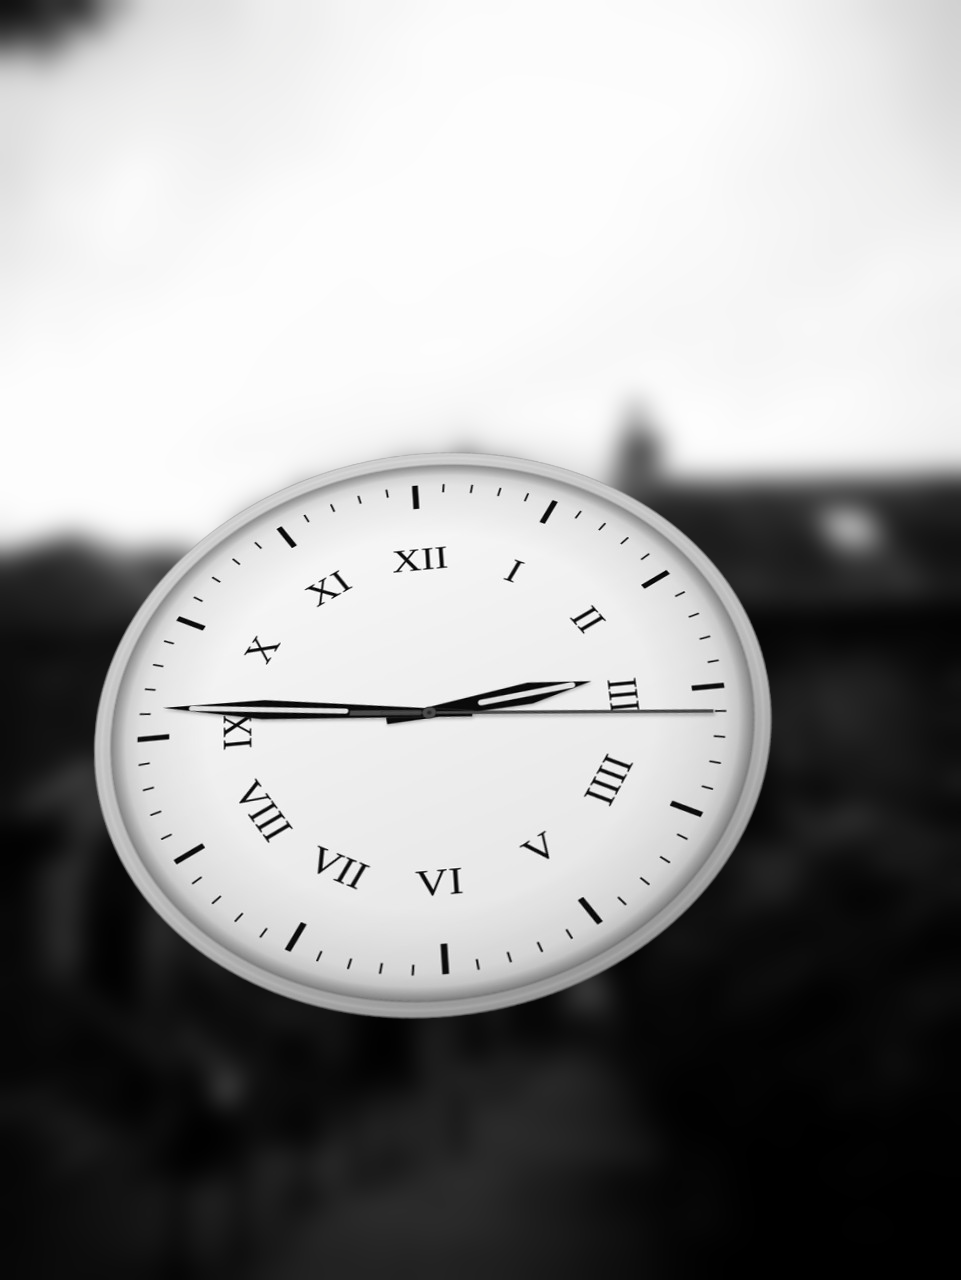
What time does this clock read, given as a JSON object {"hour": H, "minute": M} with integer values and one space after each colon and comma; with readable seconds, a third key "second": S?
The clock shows {"hour": 2, "minute": 46, "second": 16}
